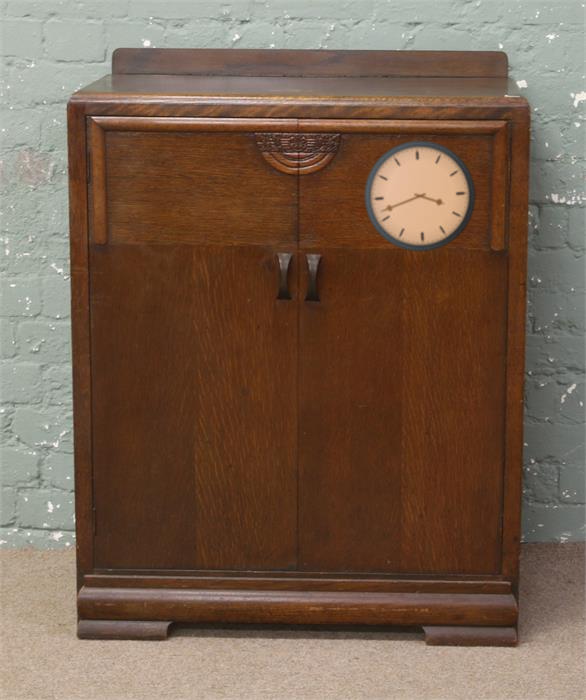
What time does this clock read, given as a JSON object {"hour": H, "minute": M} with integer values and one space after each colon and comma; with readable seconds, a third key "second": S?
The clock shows {"hour": 3, "minute": 42}
